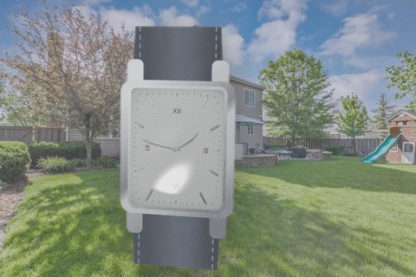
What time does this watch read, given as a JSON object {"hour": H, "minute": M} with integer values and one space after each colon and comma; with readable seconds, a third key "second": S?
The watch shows {"hour": 1, "minute": 47}
